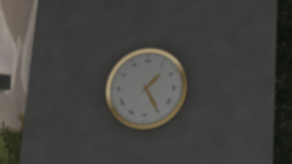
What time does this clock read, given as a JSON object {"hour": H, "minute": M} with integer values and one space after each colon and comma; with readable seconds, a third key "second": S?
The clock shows {"hour": 1, "minute": 25}
